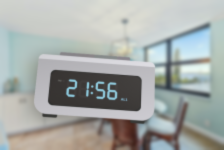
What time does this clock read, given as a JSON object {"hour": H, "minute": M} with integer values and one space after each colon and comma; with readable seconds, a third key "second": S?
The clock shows {"hour": 21, "minute": 56}
